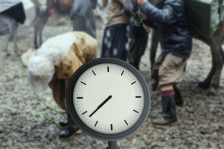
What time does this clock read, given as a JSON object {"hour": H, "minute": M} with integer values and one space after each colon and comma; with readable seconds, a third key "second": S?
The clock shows {"hour": 7, "minute": 38}
